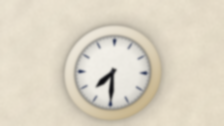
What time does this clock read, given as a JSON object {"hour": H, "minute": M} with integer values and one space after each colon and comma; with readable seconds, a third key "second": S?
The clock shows {"hour": 7, "minute": 30}
